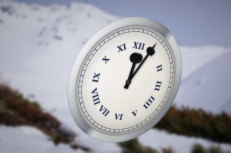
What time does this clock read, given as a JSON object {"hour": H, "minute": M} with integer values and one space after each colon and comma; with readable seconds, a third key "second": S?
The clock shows {"hour": 12, "minute": 4}
